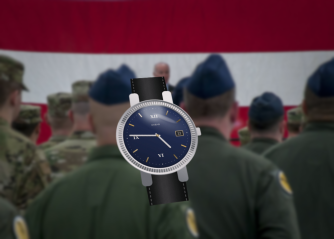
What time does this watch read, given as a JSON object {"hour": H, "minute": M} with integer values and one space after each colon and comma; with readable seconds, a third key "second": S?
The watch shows {"hour": 4, "minute": 46}
